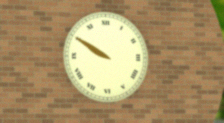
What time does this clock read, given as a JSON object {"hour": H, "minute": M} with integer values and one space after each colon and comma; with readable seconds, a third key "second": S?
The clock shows {"hour": 9, "minute": 50}
